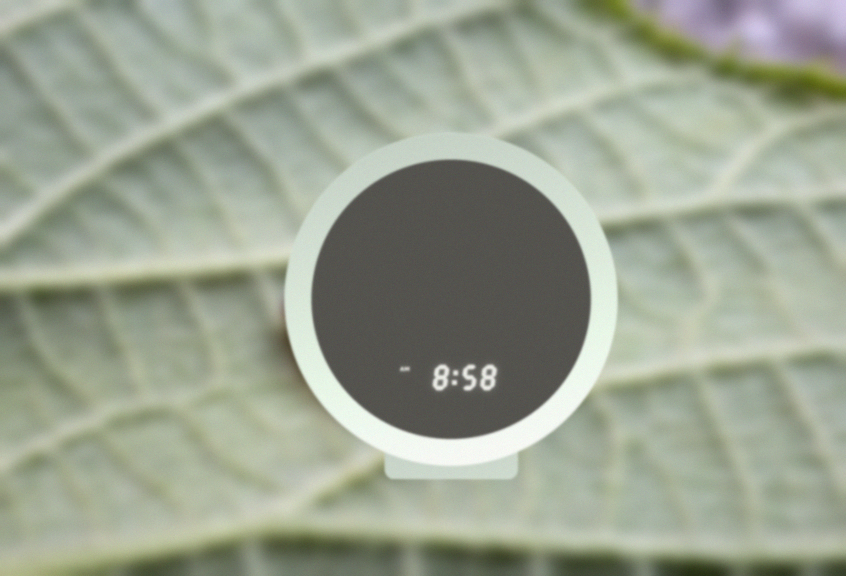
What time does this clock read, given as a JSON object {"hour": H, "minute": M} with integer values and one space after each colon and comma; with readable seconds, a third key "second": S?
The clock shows {"hour": 8, "minute": 58}
